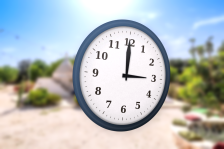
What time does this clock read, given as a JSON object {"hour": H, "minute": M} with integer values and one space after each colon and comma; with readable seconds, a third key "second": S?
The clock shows {"hour": 3, "minute": 0}
